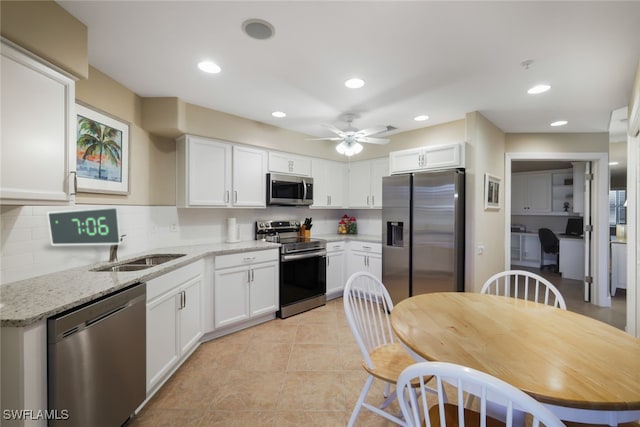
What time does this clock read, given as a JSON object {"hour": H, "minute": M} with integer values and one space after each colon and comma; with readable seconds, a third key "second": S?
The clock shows {"hour": 7, "minute": 6}
